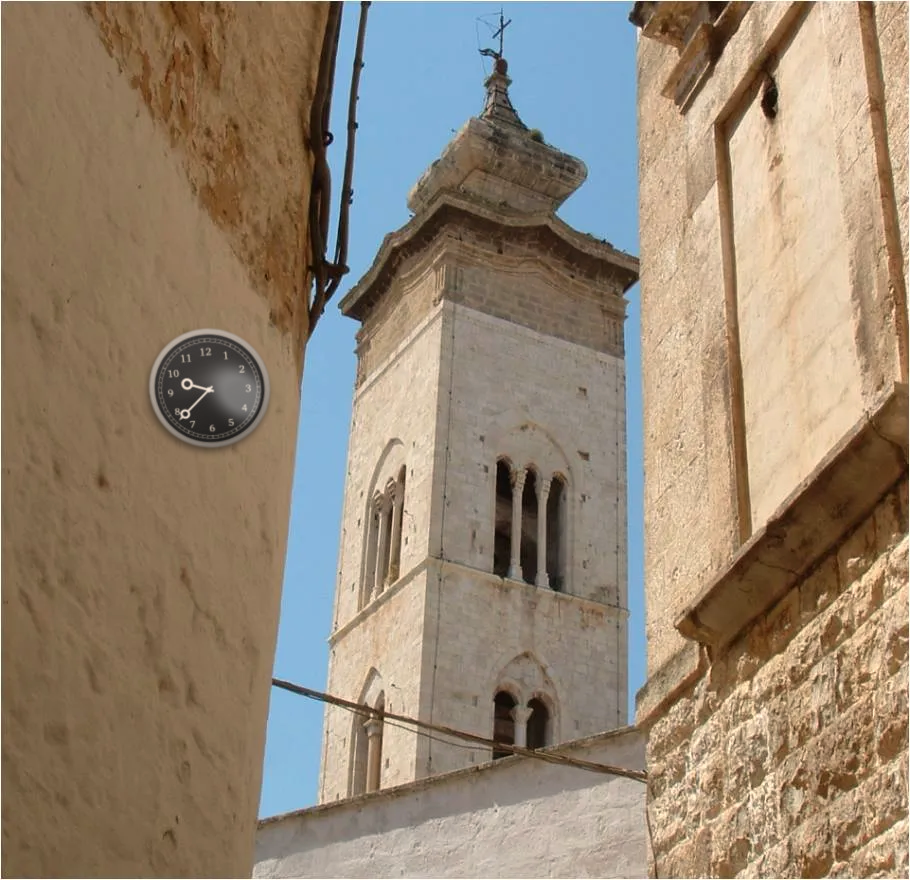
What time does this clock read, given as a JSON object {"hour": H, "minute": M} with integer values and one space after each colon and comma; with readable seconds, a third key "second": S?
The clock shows {"hour": 9, "minute": 38}
